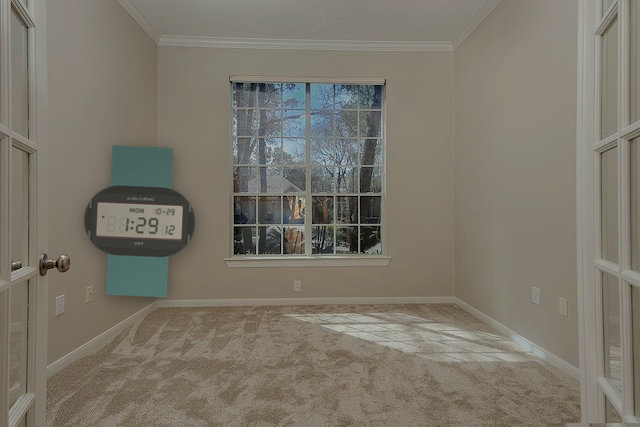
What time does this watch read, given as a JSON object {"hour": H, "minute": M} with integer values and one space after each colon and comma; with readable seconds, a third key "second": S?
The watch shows {"hour": 1, "minute": 29, "second": 12}
